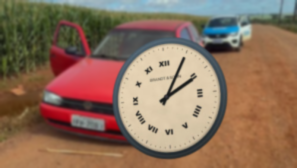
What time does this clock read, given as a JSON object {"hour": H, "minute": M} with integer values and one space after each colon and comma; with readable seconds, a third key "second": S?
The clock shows {"hour": 2, "minute": 5}
